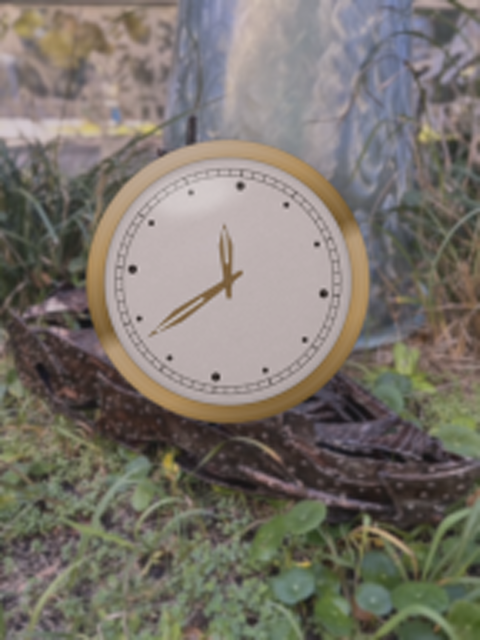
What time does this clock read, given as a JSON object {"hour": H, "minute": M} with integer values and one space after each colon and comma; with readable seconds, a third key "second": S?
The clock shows {"hour": 11, "minute": 38}
